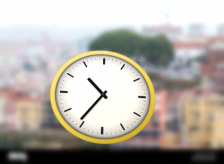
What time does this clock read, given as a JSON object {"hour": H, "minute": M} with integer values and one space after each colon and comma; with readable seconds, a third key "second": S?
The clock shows {"hour": 10, "minute": 36}
